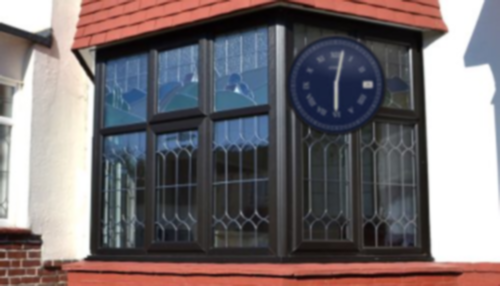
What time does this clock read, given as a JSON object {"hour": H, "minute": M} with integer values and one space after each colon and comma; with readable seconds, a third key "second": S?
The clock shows {"hour": 6, "minute": 2}
